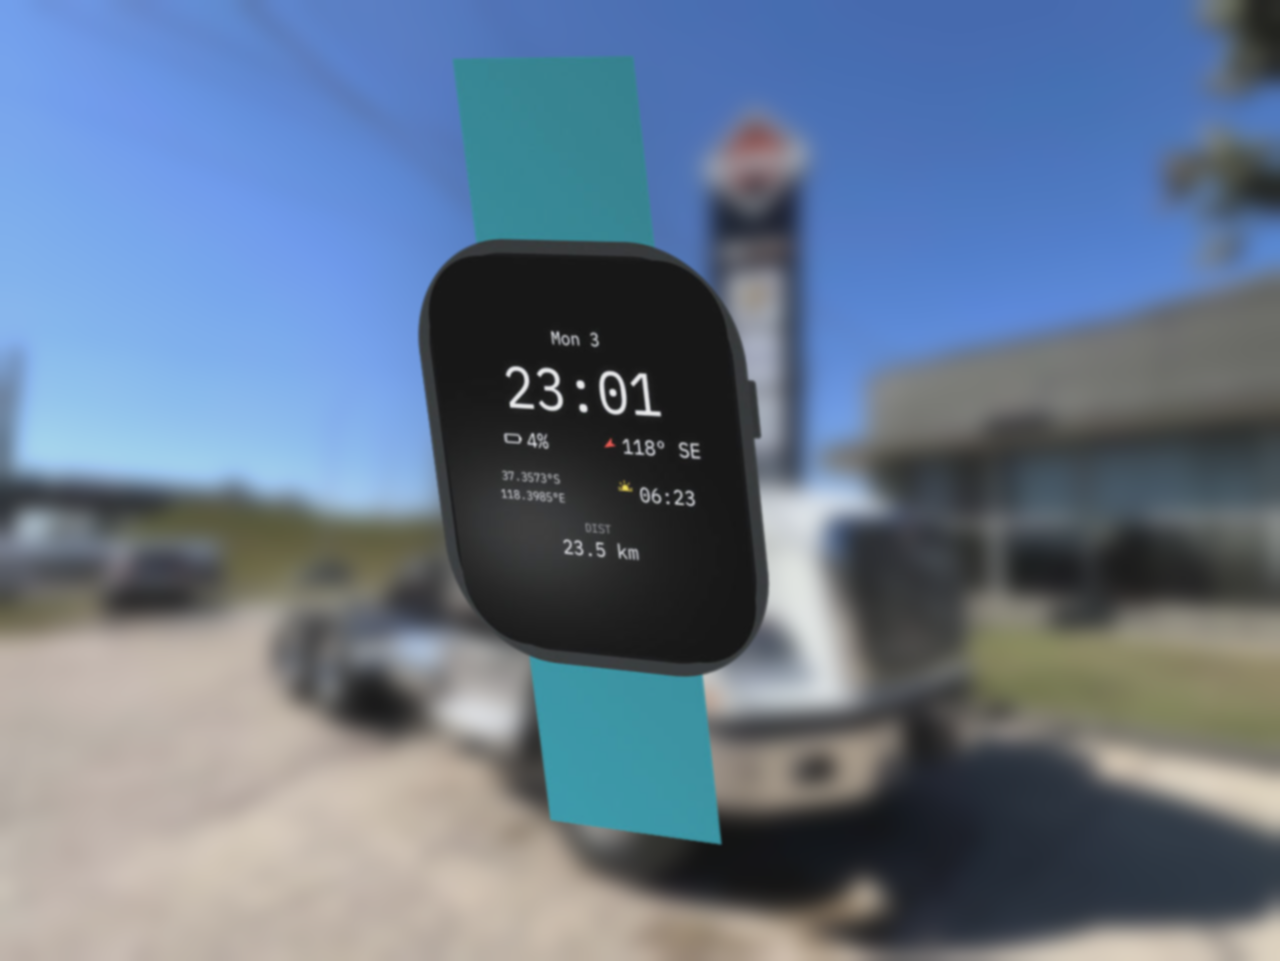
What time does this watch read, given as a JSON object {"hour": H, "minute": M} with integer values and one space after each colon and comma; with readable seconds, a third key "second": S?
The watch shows {"hour": 23, "minute": 1}
